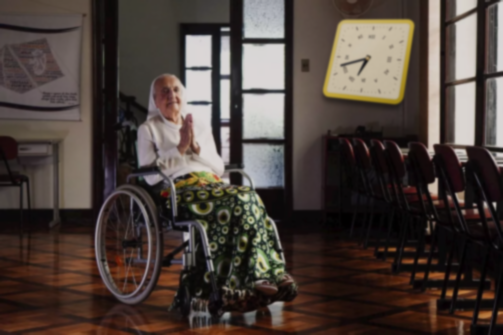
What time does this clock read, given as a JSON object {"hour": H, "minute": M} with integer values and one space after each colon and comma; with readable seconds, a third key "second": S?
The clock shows {"hour": 6, "minute": 42}
